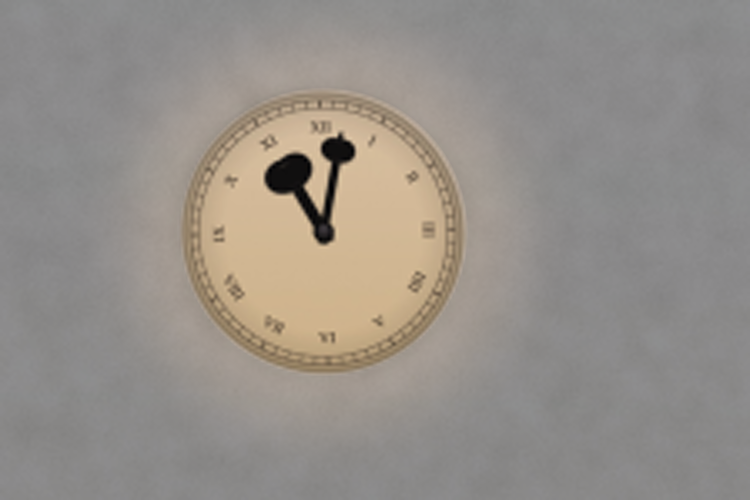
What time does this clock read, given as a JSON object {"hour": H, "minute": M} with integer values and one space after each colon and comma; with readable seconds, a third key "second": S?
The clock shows {"hour": 11, "minute": 2}
